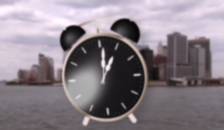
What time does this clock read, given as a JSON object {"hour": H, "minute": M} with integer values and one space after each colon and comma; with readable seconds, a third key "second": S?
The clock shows {"hour": 1, "minute": 1}
